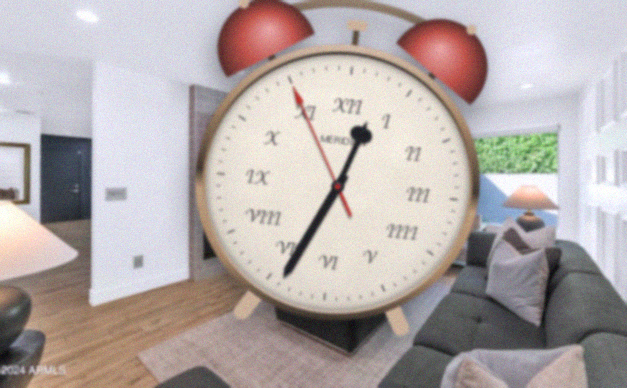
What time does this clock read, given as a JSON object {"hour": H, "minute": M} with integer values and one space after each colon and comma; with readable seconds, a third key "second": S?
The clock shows {"hour": 12, "minute": 33, "second": 55}
